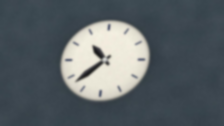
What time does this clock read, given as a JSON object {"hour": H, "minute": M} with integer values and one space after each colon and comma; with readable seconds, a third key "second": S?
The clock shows {"hour": 10, "minute": 38}
